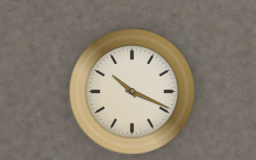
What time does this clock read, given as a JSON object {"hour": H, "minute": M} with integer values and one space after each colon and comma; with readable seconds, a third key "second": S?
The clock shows {"hour": 10, "minute": 19}
